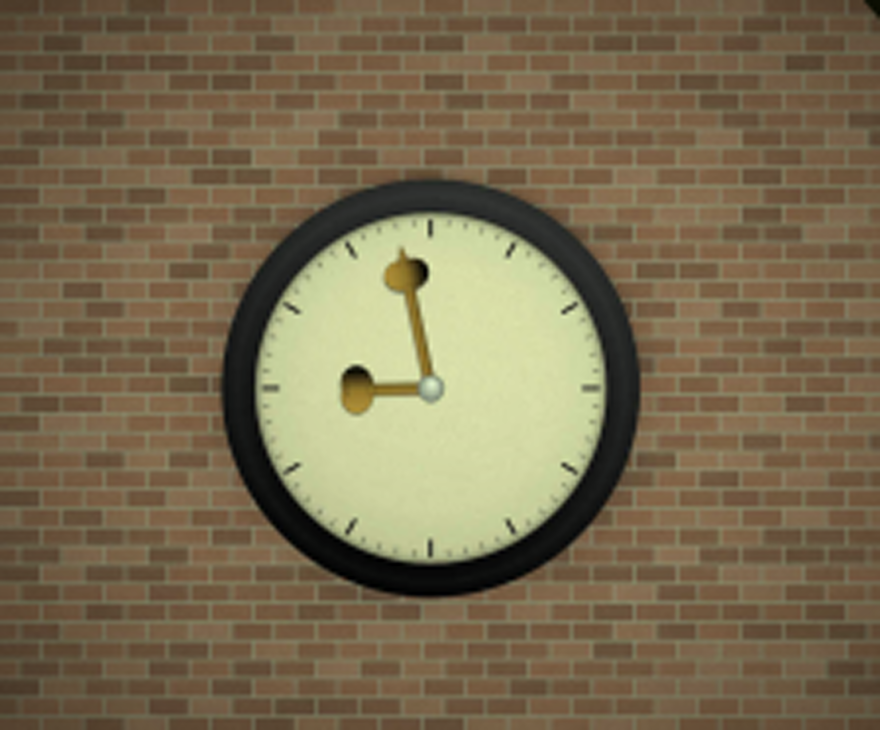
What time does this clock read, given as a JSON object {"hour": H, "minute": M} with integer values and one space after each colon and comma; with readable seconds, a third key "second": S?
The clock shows {"hour": 8, "minute": 58}
